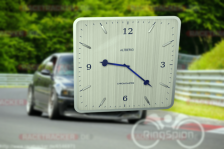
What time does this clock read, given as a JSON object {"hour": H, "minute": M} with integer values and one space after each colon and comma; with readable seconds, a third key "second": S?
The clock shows {"hour": 9, "minute": 22}
